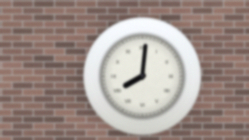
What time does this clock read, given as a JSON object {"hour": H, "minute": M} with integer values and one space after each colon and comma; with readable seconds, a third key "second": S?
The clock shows {"hour": 8, "minute": 1}
